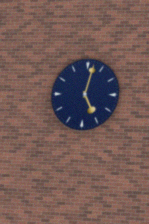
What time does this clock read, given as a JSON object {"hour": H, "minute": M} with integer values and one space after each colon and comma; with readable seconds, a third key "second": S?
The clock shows {"hour": 5, "minute": 2}
